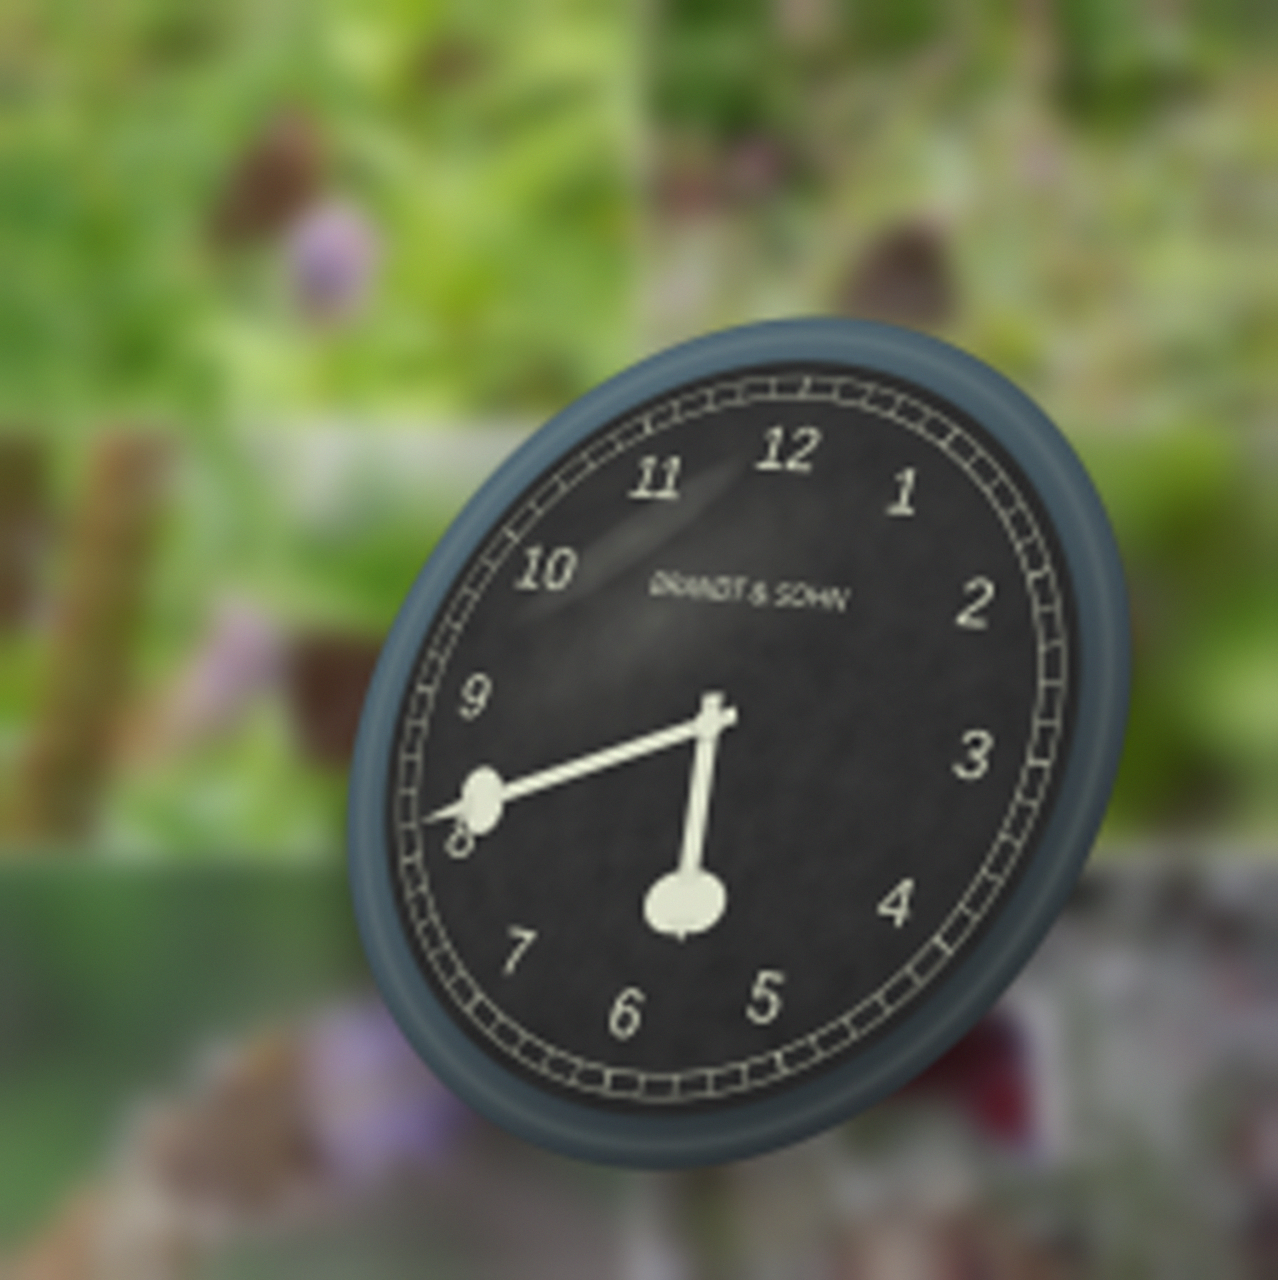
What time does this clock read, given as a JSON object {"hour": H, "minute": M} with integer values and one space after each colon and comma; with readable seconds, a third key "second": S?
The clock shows {"hour": 5, "minute": 41}
